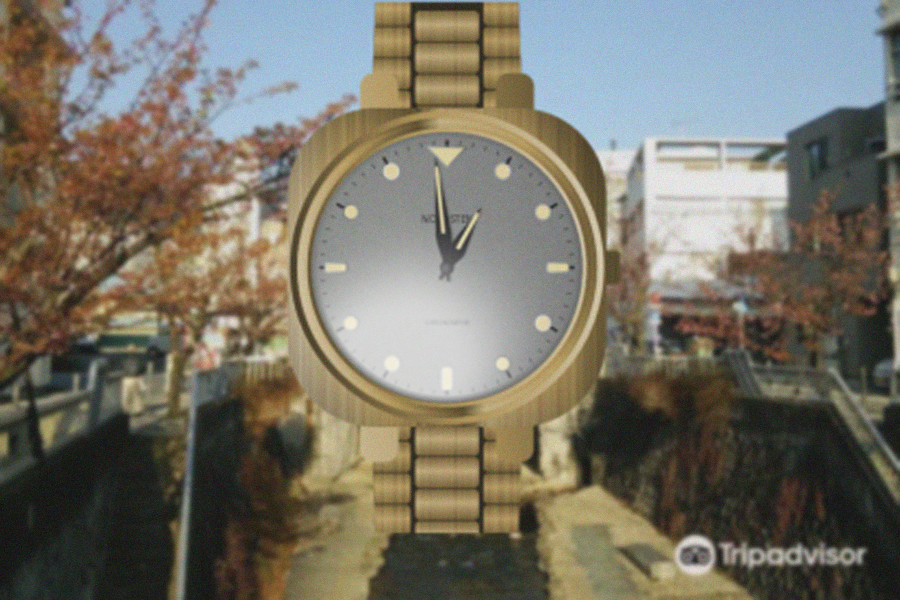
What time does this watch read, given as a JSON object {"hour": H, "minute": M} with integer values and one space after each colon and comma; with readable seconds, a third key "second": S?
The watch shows {"hour": 12, "minute": 59}
